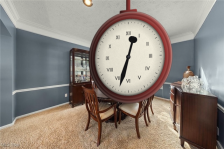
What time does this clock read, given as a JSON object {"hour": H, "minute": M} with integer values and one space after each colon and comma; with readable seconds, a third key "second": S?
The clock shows {"hour": 12, "minute": 33}
